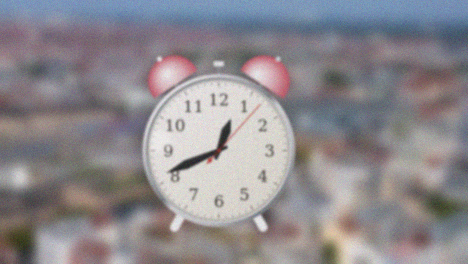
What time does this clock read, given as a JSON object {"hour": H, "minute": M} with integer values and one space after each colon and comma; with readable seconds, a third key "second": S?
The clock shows {"hour": 12, "minute": 41, "second": 7}
